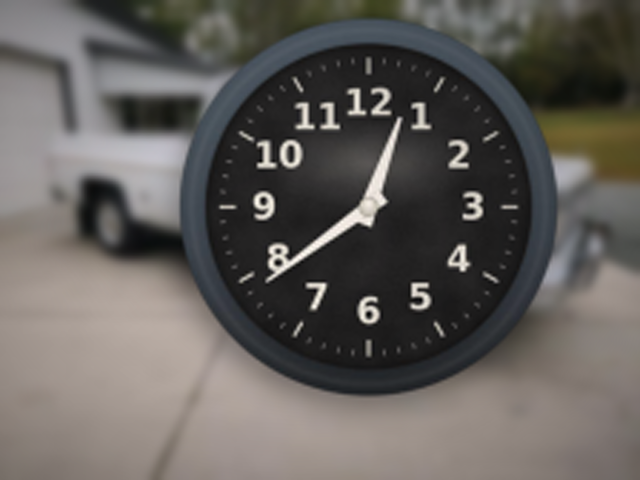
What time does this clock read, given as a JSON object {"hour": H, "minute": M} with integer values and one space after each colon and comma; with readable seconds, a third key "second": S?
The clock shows {"hour": 12, "minute": 39}
